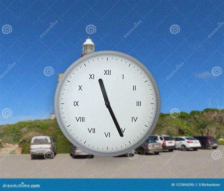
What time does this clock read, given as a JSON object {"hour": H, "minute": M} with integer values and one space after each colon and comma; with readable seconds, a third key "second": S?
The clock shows {"hour": 11, "minute": 26}
